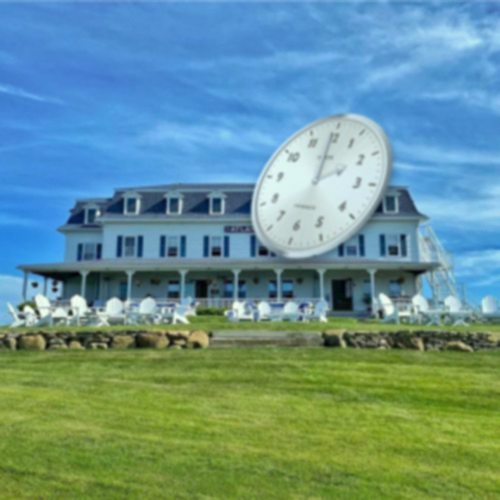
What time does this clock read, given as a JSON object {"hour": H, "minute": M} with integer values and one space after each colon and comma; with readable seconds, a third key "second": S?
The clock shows {"hour": 1, "minute": 59}
